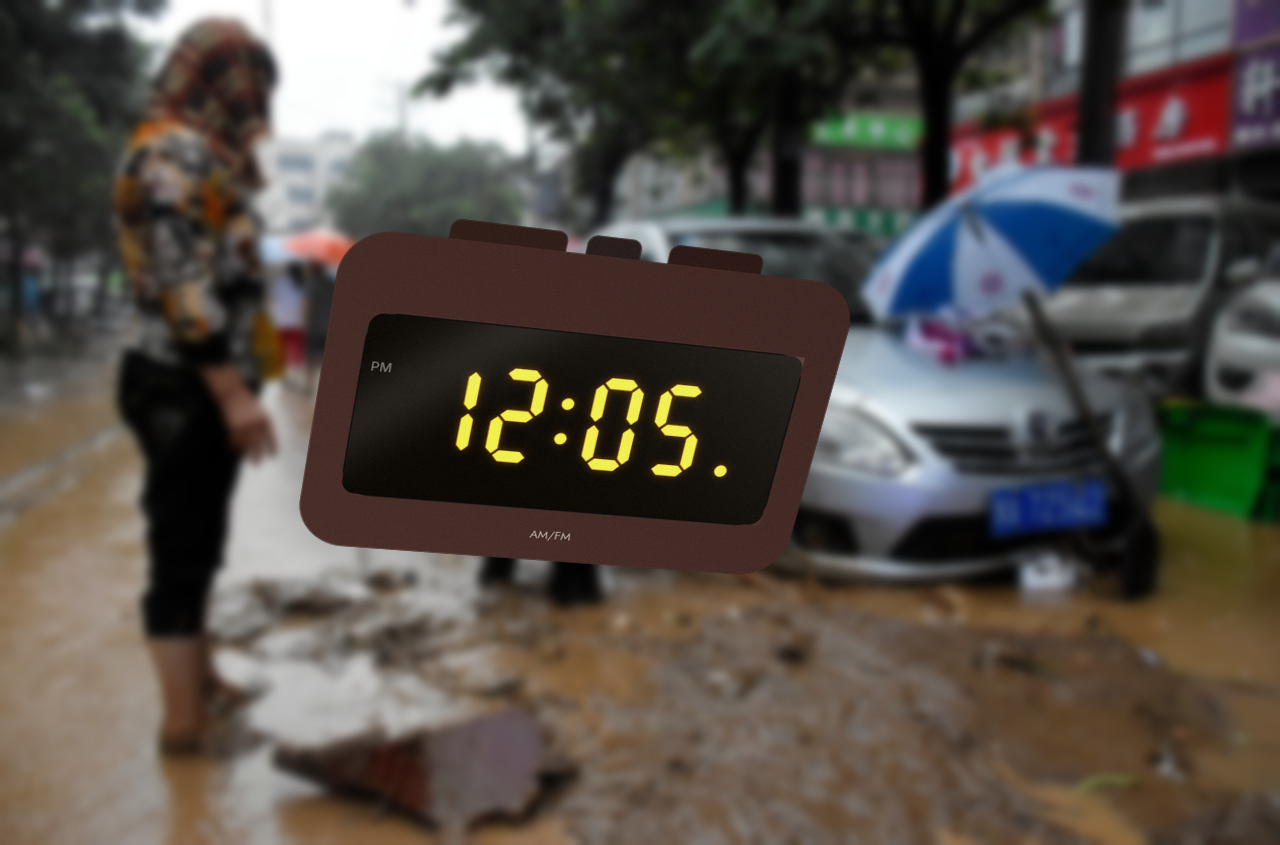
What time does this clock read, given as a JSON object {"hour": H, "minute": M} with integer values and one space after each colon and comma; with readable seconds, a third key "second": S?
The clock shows {"hour": 12, "minute": 5}
